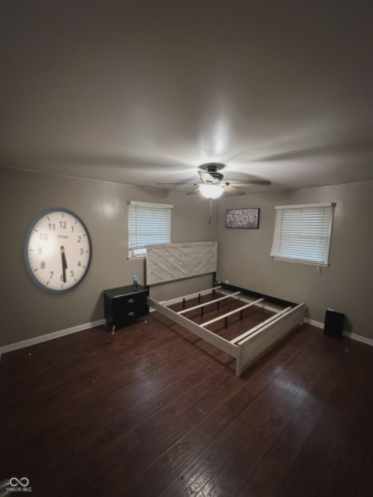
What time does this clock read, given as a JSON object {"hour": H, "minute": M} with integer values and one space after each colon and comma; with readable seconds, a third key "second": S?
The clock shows {"hour": 5, "minute": 29}
